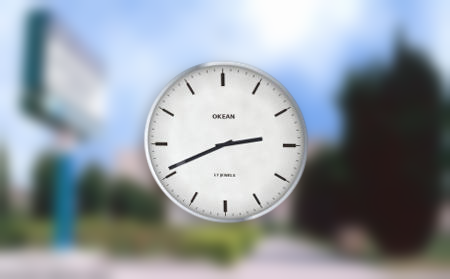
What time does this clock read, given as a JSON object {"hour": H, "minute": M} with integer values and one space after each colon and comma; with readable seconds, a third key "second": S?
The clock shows {"hour": 2, "minute": 41}
